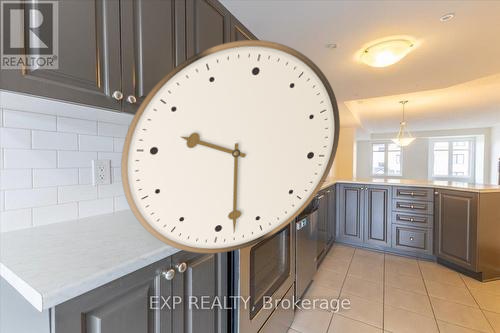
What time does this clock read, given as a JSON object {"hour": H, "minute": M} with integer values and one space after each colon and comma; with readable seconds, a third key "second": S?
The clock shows {"hour": 9, "minute": 28}
